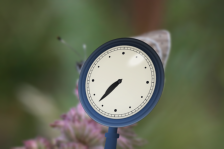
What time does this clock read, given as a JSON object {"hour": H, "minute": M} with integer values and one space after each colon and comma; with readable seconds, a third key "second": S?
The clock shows {"hour": 7, "minute": 37}
